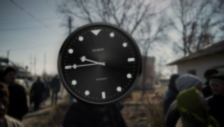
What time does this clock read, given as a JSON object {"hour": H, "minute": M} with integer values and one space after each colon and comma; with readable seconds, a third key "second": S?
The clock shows {"hour": 9, "minute": 45}
